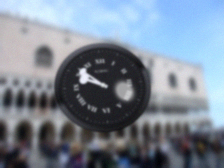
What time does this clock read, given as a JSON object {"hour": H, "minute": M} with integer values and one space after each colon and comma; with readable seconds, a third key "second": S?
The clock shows {"hour": 9, "minute": 52}
